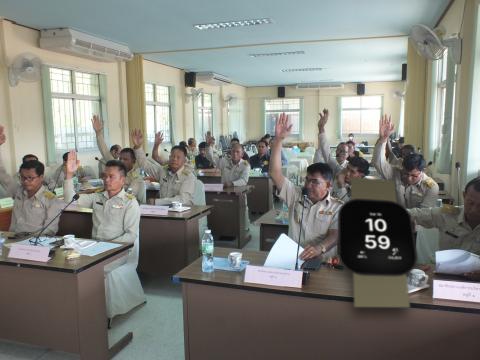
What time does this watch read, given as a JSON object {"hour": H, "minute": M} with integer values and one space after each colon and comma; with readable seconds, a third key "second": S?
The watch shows {"hour": 10, "minute": 59}
